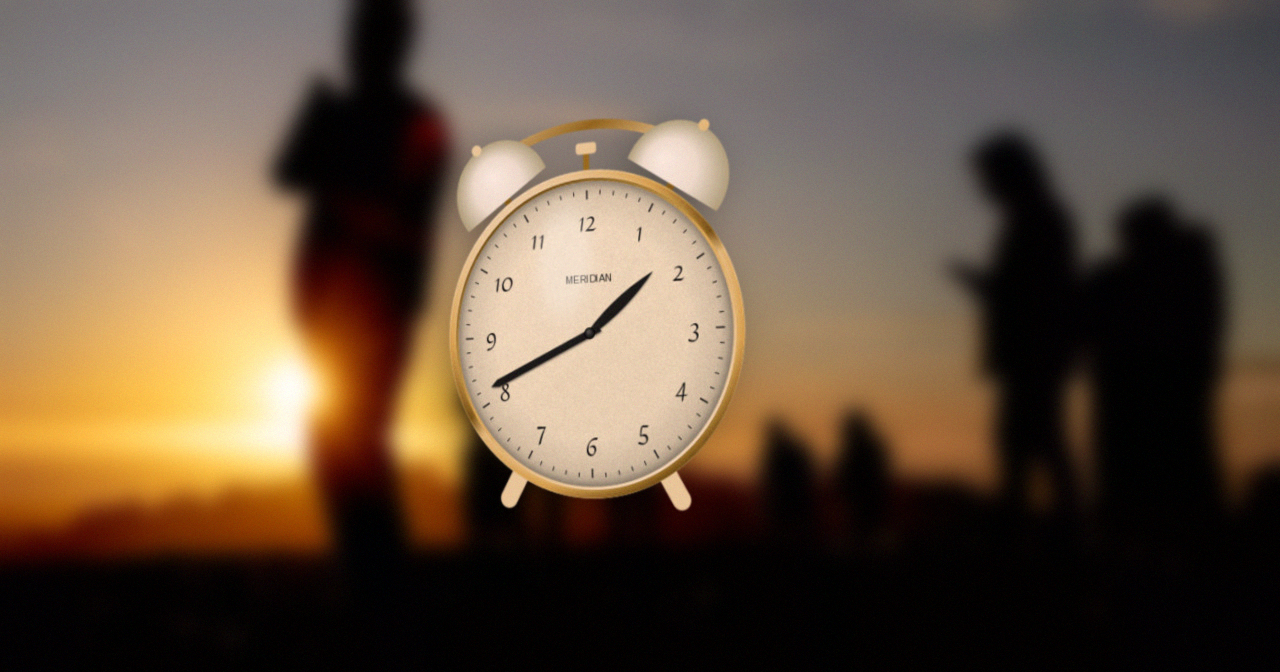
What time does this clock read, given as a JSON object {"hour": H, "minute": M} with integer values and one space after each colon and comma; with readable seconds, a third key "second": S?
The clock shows {"hour": 1, "minute": 41}
